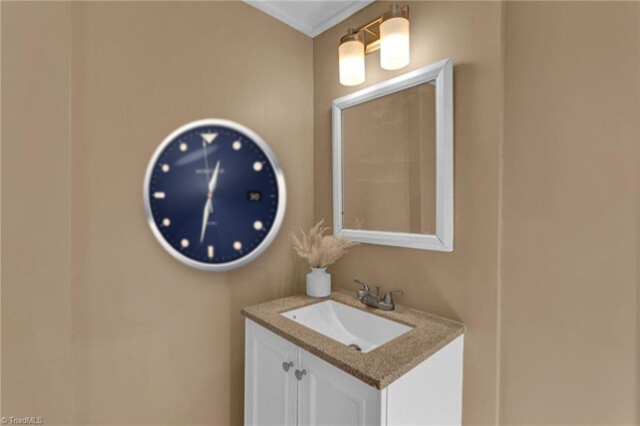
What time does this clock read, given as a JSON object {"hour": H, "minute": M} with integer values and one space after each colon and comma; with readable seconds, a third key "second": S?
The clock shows {"hour": 12, "minute": 31, "second": 59}
